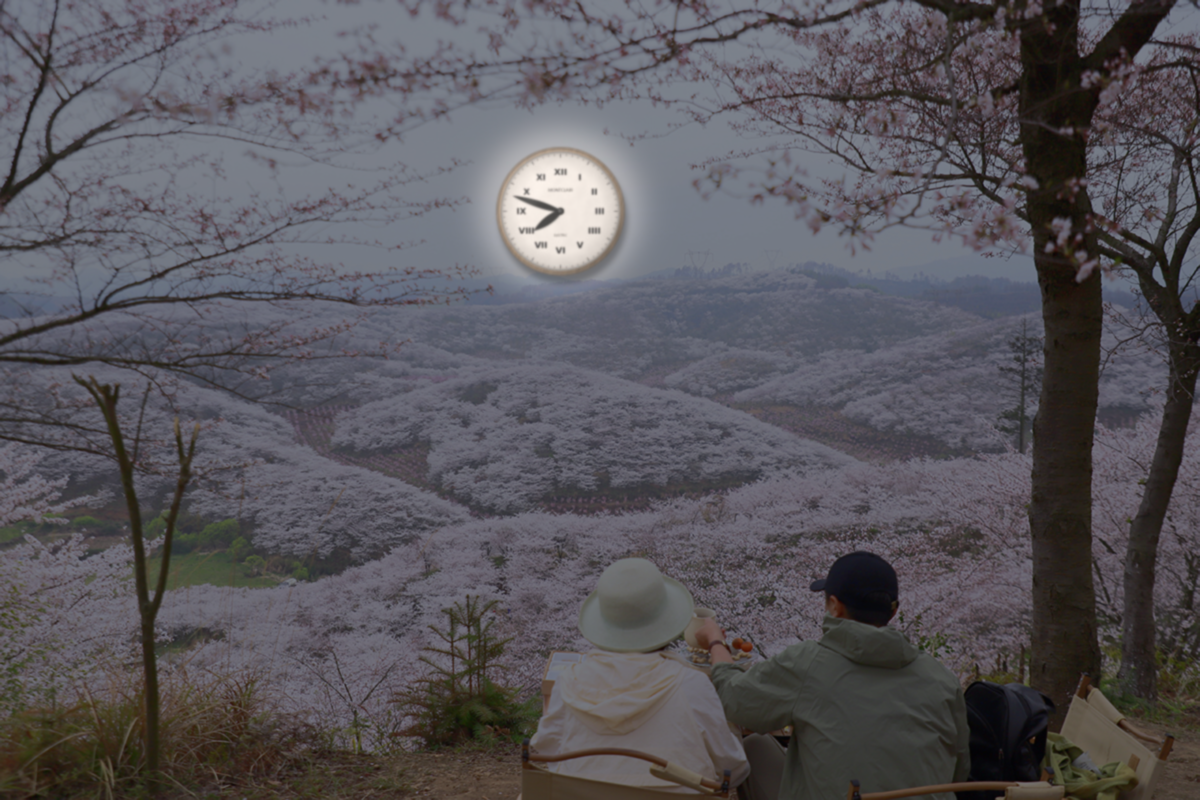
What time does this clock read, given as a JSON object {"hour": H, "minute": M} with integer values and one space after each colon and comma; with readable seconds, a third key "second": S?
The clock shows {"hour": 7, "minute": 48}
